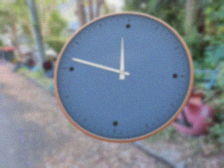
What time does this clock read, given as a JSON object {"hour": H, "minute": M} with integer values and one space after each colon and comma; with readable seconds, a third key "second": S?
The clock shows {"hour": 11, "minute": 47}
